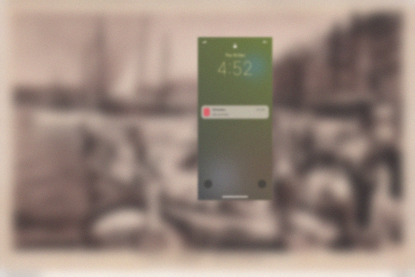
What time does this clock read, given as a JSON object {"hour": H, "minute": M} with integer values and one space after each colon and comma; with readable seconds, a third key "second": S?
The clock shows {"hour": 4, "minute": 52}
